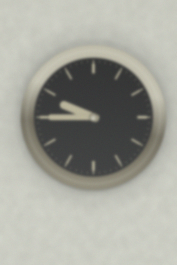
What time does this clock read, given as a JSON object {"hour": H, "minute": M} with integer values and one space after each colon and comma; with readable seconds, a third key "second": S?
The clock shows {"hour": 9, "minute": 45}
